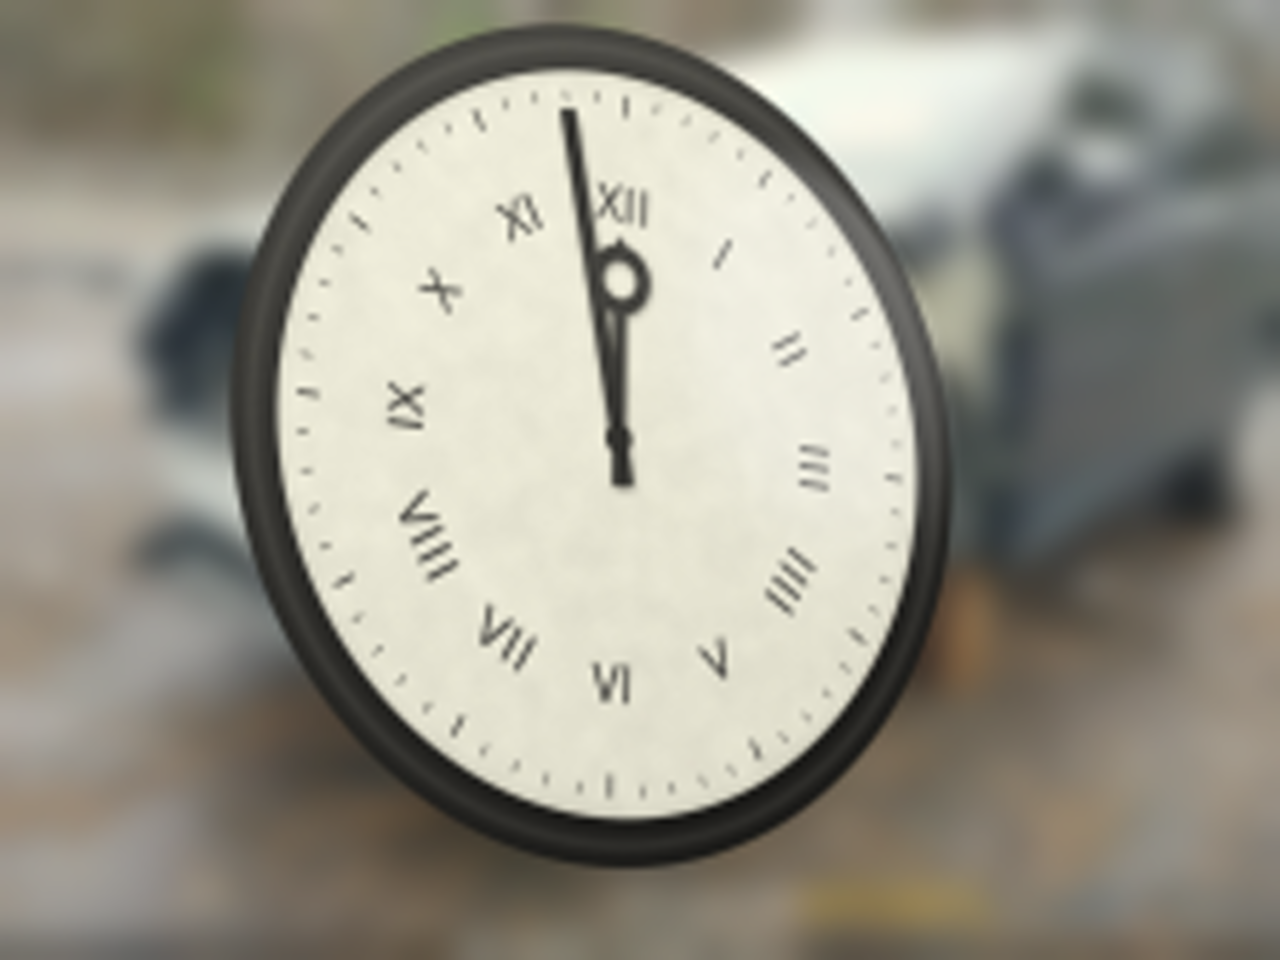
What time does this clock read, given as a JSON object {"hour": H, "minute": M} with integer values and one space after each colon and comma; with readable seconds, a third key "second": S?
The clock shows {"hour": 11, "minute": 58}
